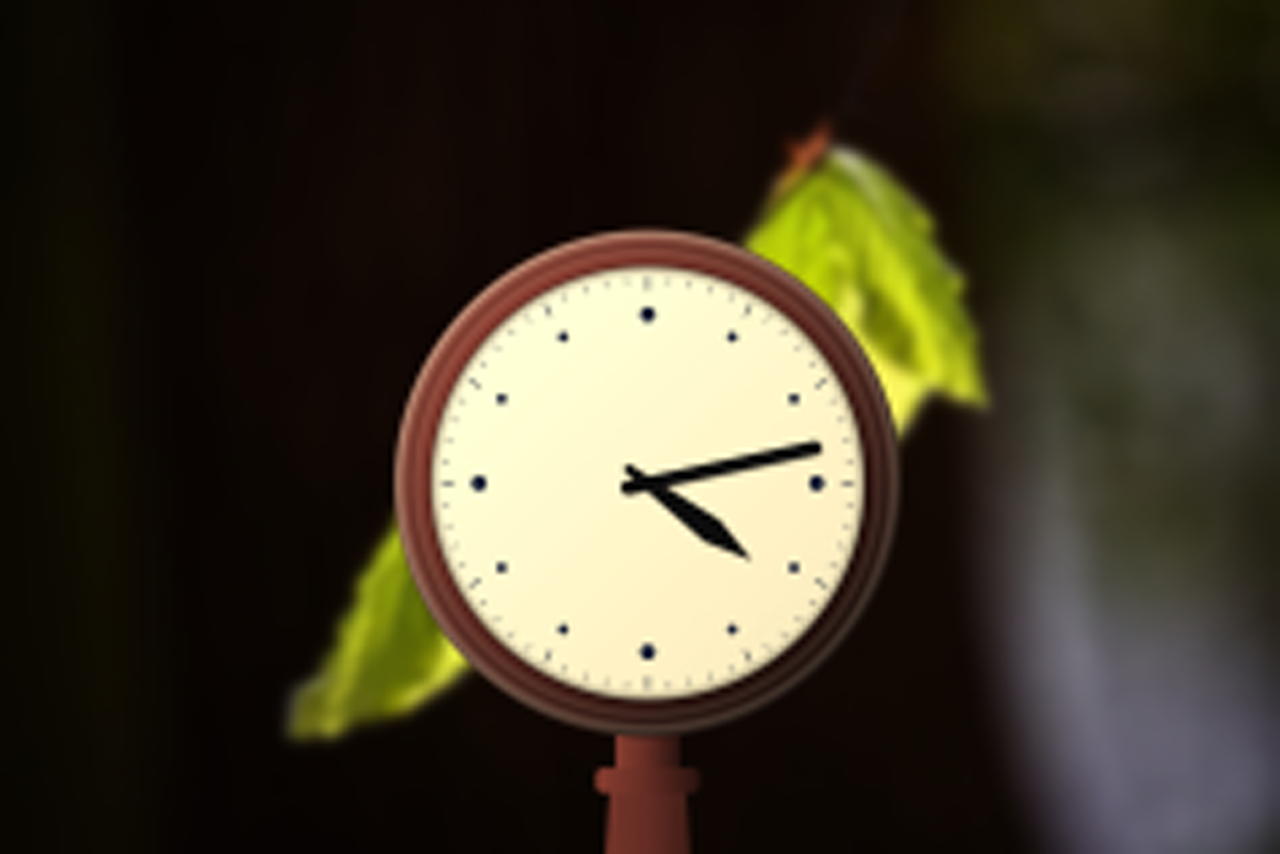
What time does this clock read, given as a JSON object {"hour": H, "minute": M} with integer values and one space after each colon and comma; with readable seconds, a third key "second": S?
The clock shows {"hour": 4, "minute": 13}
